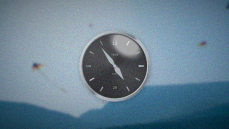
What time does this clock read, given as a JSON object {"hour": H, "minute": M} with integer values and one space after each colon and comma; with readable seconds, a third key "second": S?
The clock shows {"hour": 4, "minute": 54}
